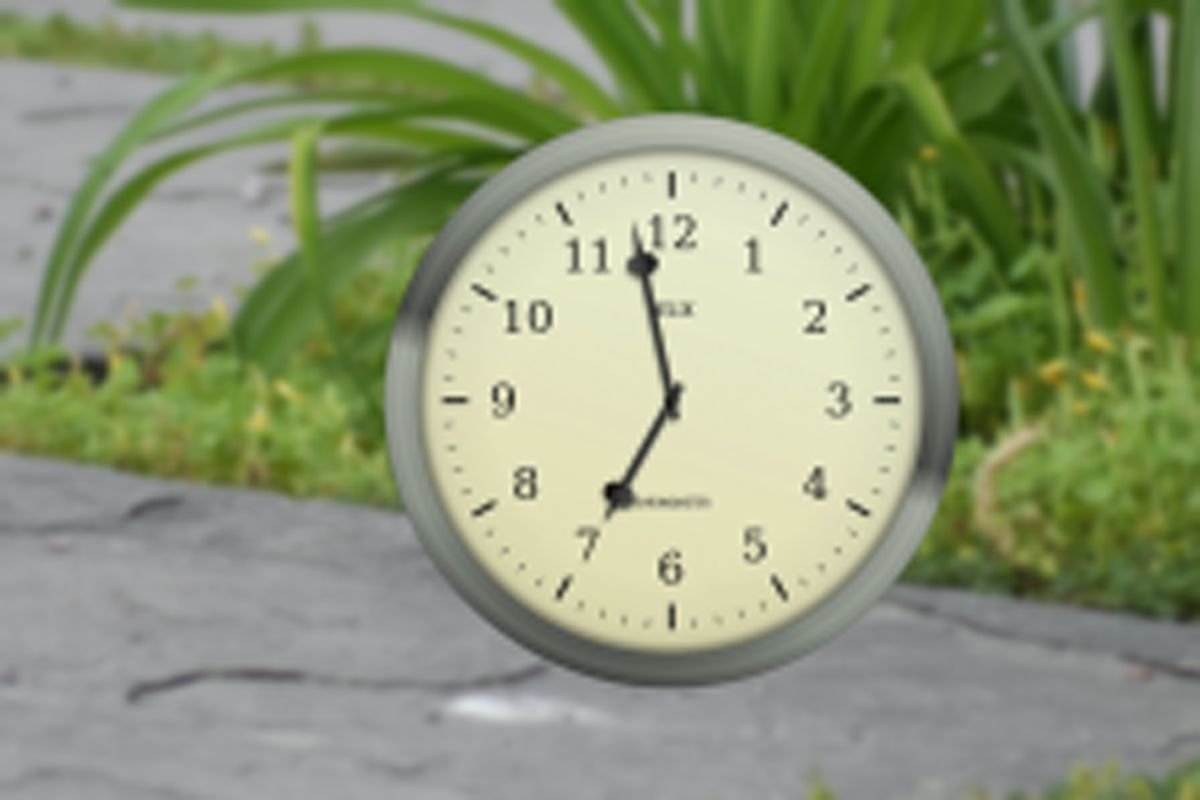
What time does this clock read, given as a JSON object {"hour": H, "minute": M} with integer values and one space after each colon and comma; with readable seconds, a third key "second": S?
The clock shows {"hour": 6, "minute": 58}
